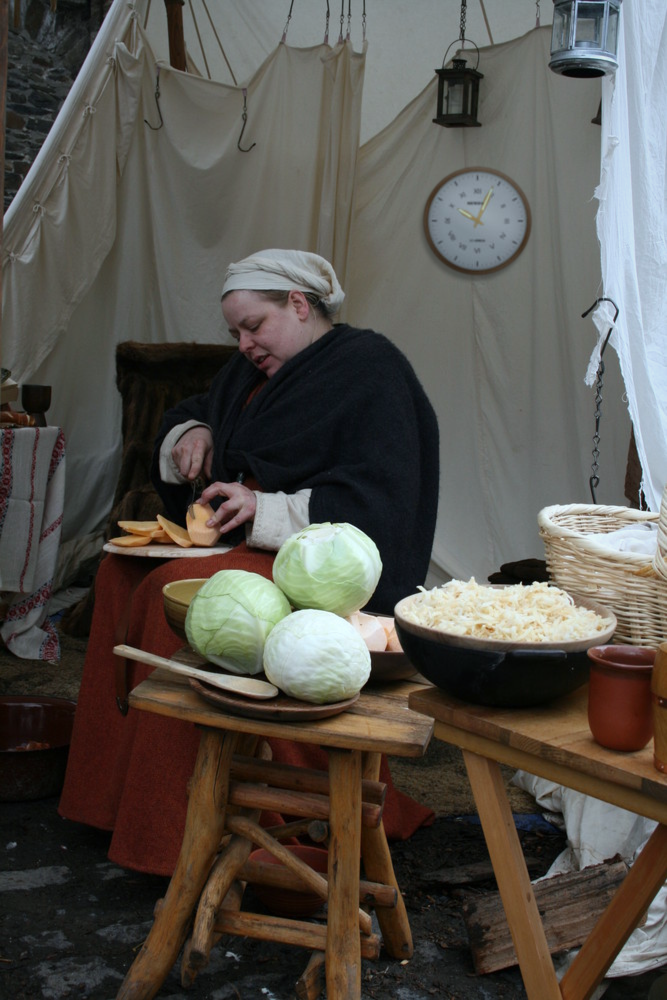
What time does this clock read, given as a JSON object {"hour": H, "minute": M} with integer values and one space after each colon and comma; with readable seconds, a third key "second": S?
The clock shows {"hour": 10, "minute": 4}
